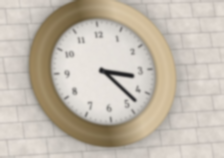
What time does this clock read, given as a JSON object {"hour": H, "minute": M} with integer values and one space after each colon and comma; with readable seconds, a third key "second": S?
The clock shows {"hour": 3, "minute": 23}
